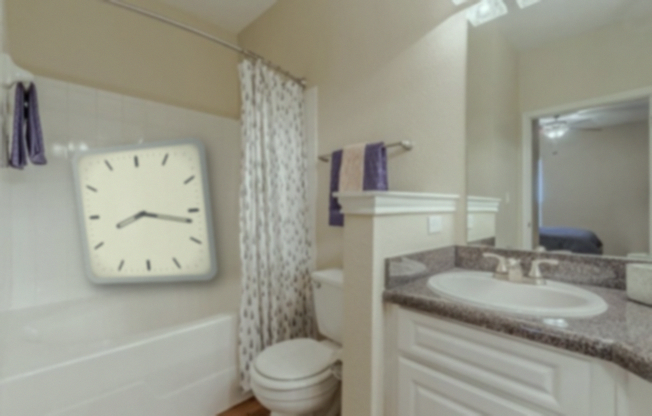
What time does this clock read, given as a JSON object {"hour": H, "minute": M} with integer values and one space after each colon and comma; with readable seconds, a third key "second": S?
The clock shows {"hour": 8, "minute": 17}
